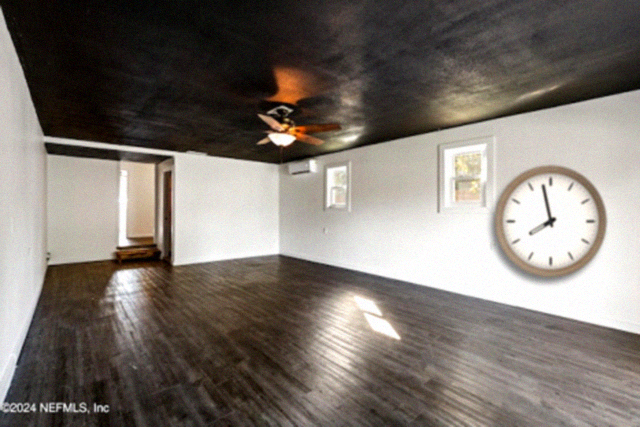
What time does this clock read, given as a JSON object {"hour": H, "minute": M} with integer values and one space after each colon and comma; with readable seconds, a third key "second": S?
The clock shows {"hour": 7, "minute": 58}
